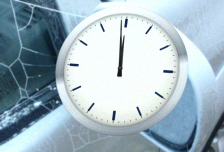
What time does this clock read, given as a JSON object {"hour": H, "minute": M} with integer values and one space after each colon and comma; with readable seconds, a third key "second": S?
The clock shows {"hour": 11, "minute": 59}
